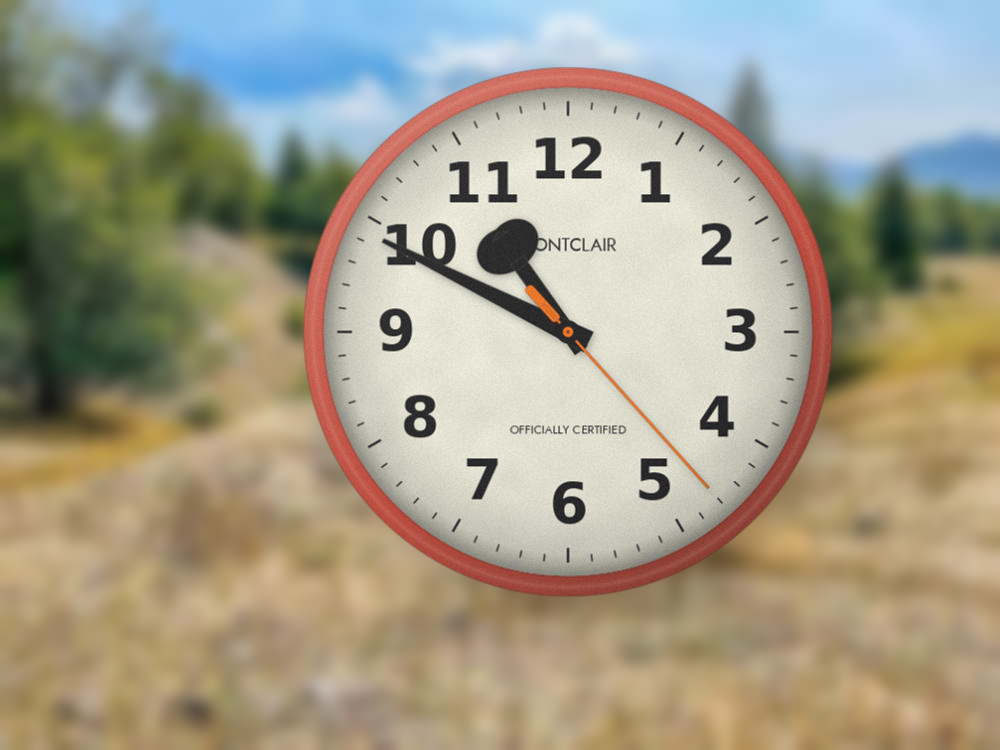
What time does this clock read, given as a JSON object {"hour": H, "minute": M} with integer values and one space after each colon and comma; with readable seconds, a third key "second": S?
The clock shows {"hour": 10, "minute": 49, "second": 23}
